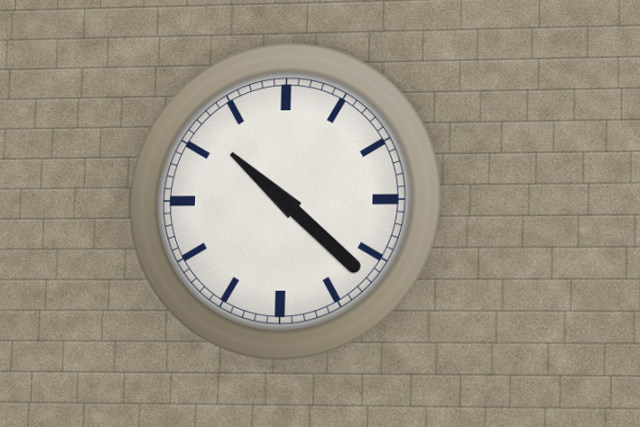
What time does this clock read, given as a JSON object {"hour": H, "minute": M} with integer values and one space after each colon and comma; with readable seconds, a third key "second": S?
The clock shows {"hour": 10, "minute": 22}
